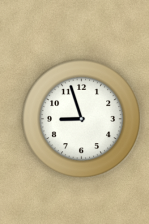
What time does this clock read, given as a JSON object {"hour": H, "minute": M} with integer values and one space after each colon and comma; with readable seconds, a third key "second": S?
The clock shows {"hour": 8, "minute": 57}
